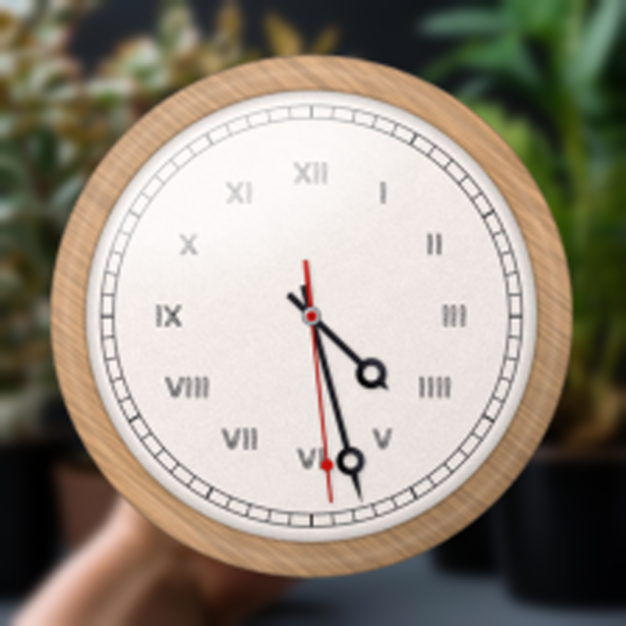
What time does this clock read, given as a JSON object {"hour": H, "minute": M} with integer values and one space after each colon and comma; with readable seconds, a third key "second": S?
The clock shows {"hour": 4, "minute": 27, "second": 29}
